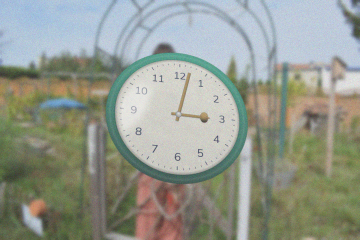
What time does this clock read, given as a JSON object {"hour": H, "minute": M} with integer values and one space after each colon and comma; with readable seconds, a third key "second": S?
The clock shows {"hour": 3, "minute": 2}
